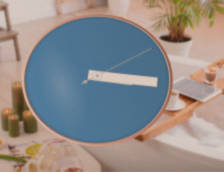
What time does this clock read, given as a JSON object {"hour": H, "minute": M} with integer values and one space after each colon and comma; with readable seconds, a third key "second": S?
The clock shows {"hour": 3, "minute": 16, "second": 10}
